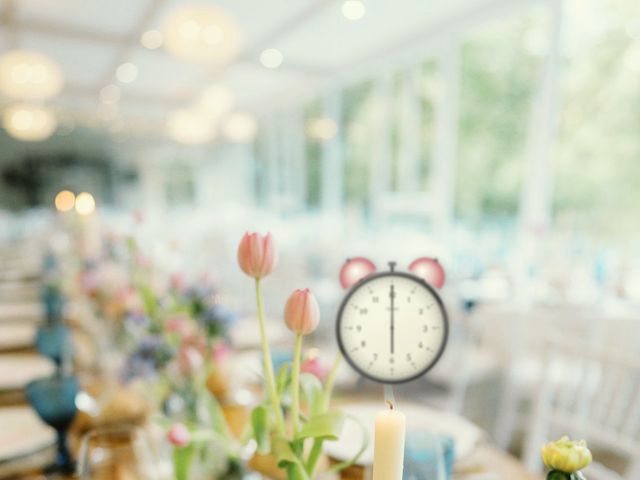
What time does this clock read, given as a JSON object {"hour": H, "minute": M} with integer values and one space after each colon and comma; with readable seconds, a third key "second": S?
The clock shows {"hour": 6, "minute": 0}
